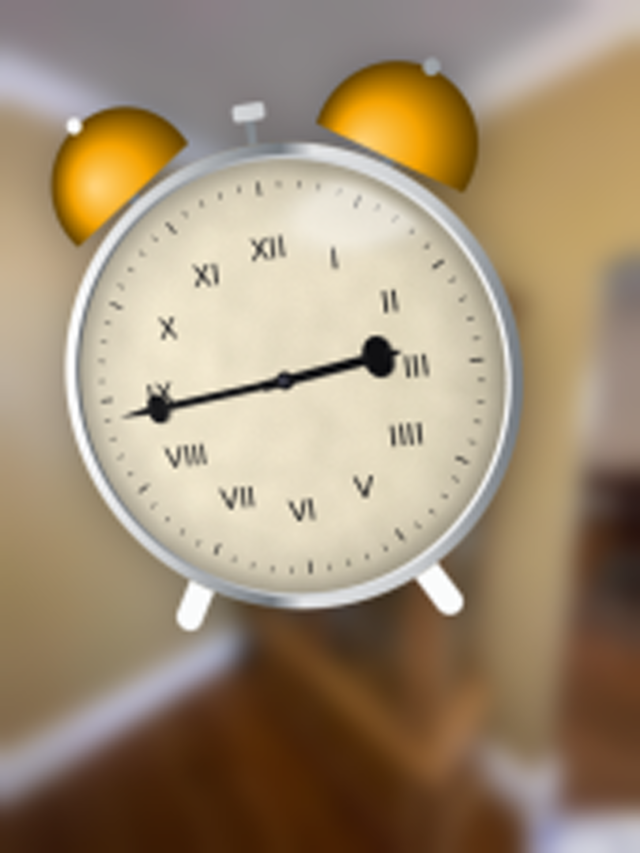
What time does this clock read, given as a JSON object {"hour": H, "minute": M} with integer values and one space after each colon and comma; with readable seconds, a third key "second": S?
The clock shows {"hour": 2, "minute": 44}
